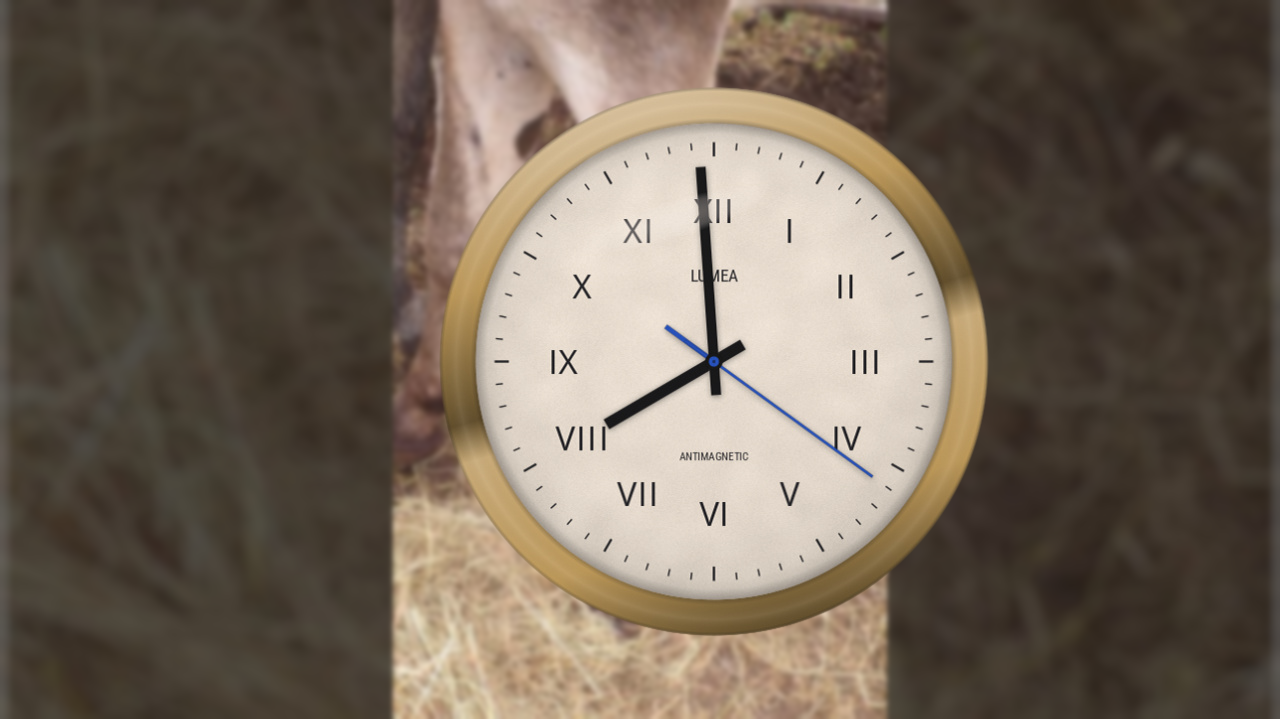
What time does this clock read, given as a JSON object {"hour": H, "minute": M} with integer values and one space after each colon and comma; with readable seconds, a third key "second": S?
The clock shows {"hour": 7, "minute": 59, "second": 21}
